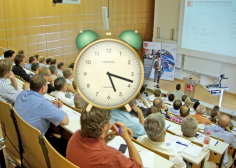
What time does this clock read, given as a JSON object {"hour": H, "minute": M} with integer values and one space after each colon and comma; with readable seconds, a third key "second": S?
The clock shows {"hour": 5, "minute": 18}
